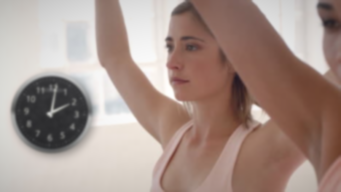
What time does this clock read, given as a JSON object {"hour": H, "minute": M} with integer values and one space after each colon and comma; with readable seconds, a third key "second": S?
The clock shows {"hour": 2, "minute": 1}
